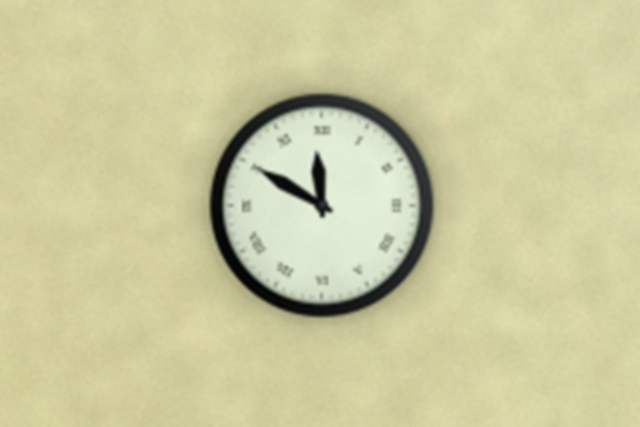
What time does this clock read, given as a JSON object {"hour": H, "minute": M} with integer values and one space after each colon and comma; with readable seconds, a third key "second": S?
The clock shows {"hour": 11, "minute": 50}
